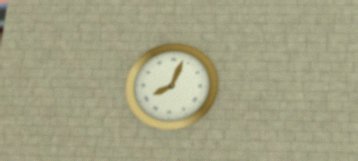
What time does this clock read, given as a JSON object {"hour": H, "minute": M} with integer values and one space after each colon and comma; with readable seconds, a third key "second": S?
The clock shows {"hour": 8, "minute": 3}
